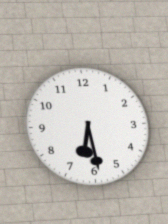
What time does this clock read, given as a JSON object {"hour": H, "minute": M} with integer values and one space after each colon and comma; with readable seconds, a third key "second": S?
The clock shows {"hour": 6, "minute": 29}
